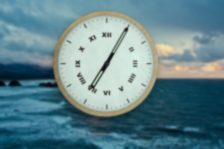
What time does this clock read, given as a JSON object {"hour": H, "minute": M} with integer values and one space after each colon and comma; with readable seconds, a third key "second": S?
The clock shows {"hour": 7, "minute": 5}
